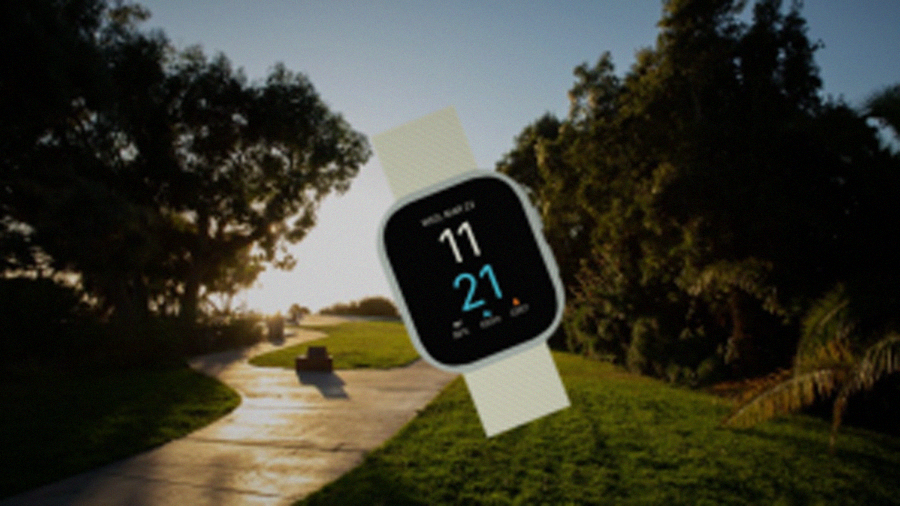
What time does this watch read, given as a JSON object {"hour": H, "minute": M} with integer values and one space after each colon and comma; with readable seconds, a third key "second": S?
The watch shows {"hour": 11, "minute": 21}
